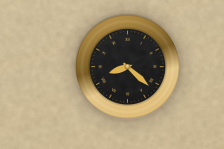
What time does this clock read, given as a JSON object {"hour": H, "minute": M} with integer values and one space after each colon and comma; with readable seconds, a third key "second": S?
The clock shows {"hour": 8, "minute": 22}
